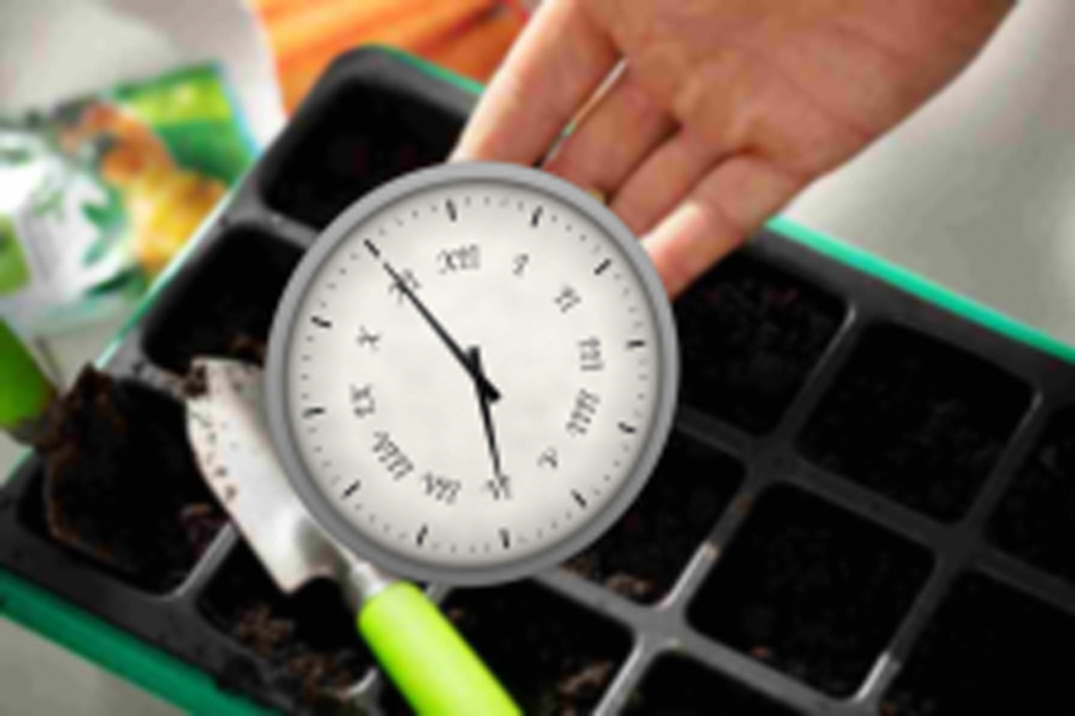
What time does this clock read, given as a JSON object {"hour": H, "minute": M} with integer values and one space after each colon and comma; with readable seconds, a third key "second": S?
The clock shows {"hour": 5, "minute": 55}
